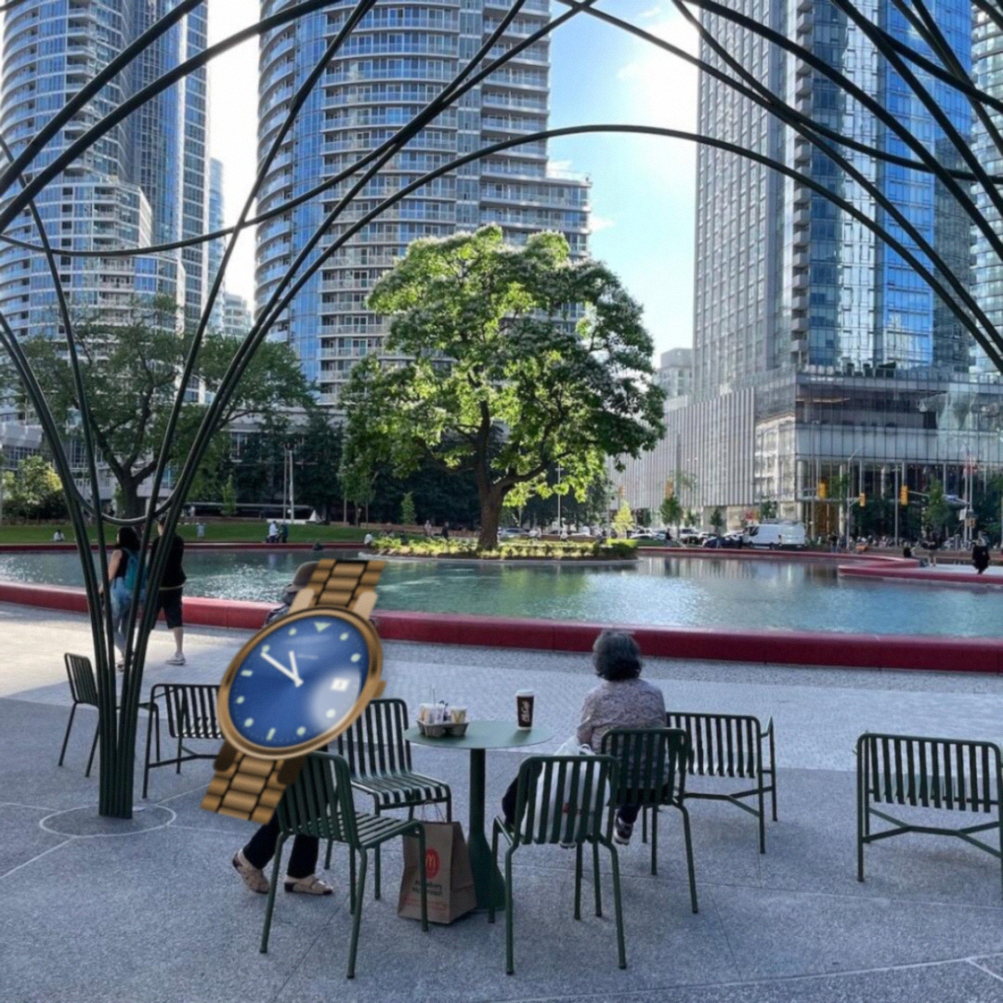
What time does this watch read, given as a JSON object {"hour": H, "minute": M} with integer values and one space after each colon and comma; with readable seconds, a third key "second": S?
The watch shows {"hour": 10, "minute": 49}
